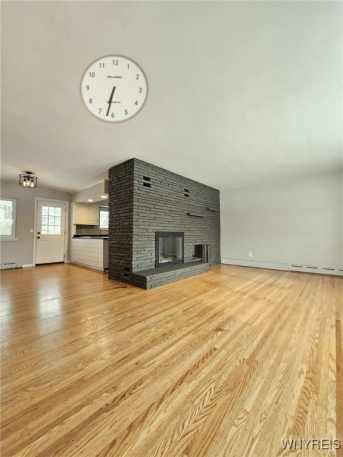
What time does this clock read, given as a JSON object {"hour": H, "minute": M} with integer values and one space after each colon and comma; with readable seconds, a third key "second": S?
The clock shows {"hour": 6, "minute": 32}
